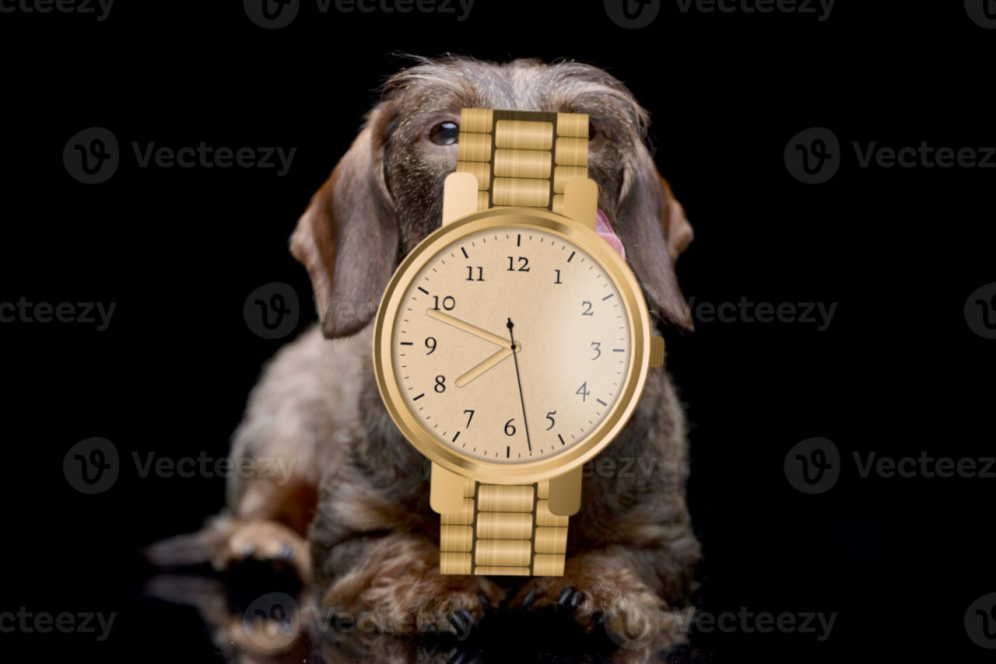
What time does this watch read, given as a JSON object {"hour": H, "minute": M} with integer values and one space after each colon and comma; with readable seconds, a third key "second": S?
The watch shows {"hour": 7, "minute": 48, "second": 28}
